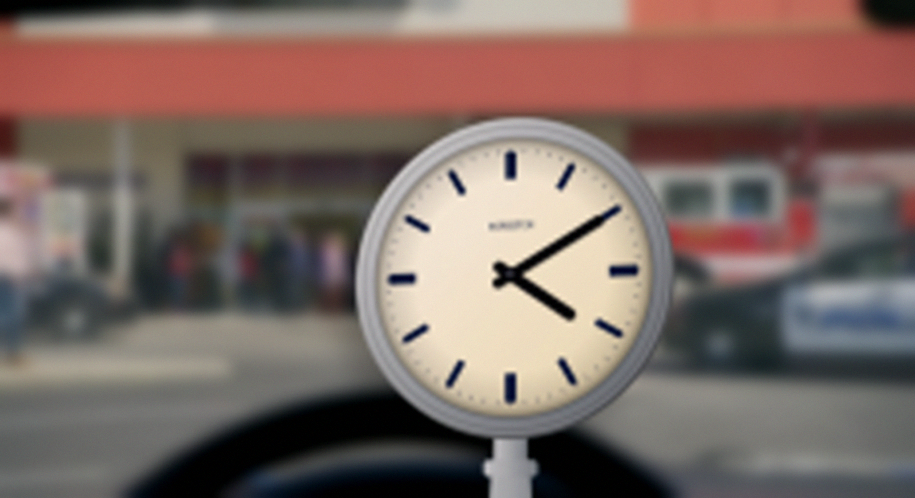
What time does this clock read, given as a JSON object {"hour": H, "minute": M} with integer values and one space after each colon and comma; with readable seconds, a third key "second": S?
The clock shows {"hour": 4, "minute": 10}
